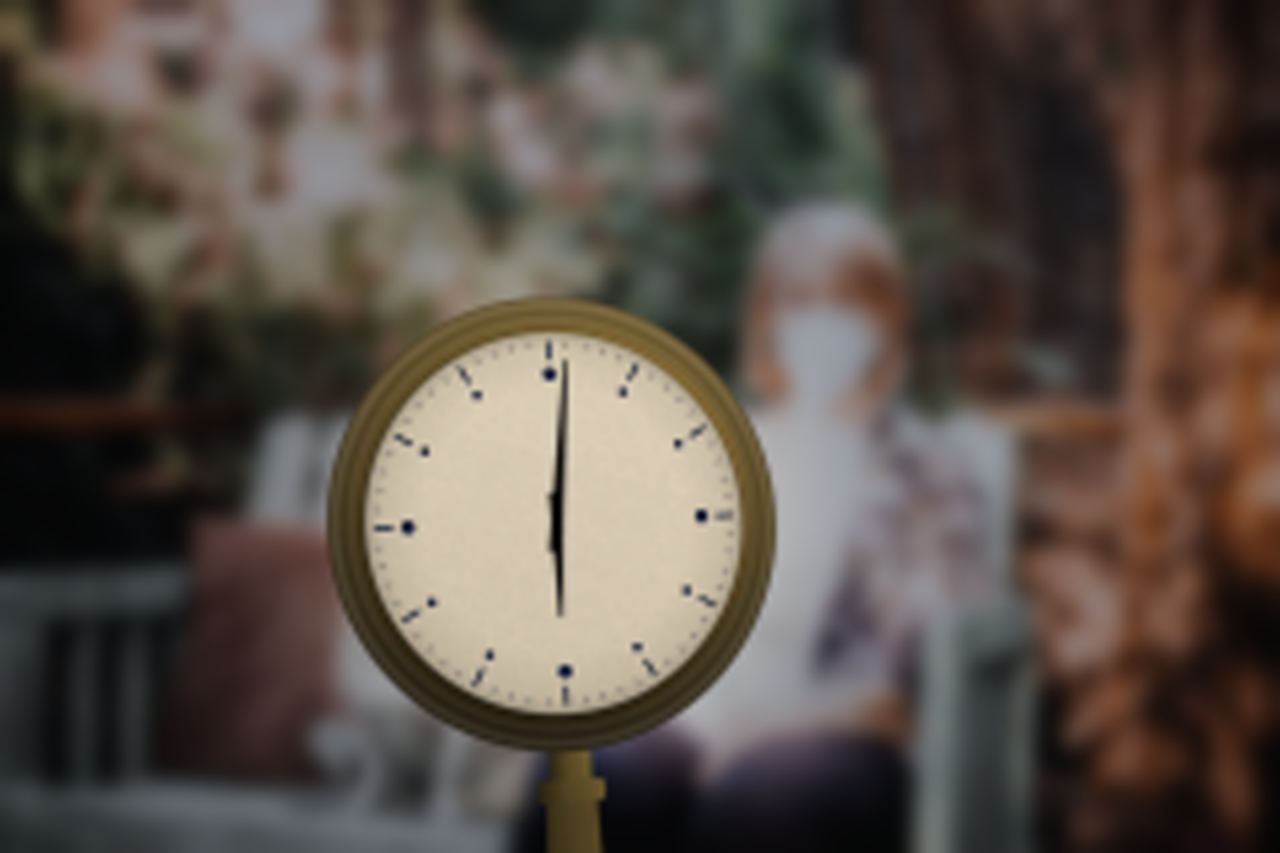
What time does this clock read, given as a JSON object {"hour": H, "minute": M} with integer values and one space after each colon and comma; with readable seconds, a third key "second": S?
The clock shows {"hour": 6, "minute": 1}
